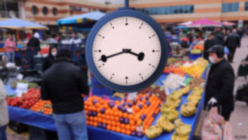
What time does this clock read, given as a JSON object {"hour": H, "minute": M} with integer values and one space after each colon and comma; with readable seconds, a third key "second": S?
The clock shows {"hour": 3, "minute": 42}
